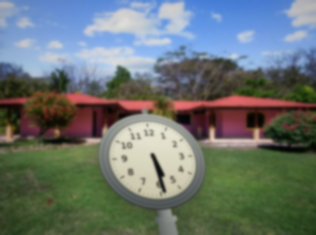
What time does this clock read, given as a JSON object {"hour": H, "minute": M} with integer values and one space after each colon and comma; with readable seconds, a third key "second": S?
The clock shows {"hour": 5, "minute": 29}
